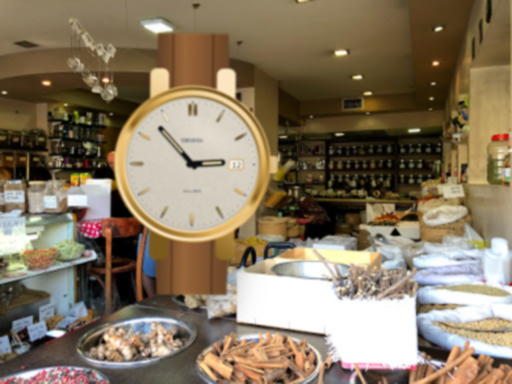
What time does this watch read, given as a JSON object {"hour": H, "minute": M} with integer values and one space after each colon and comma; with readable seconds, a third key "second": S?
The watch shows {"hour": 2, "minute": 53}
